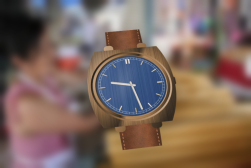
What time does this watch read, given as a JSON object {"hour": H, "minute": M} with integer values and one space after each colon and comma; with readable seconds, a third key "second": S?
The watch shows {"hour": 9, "minute": 28}
